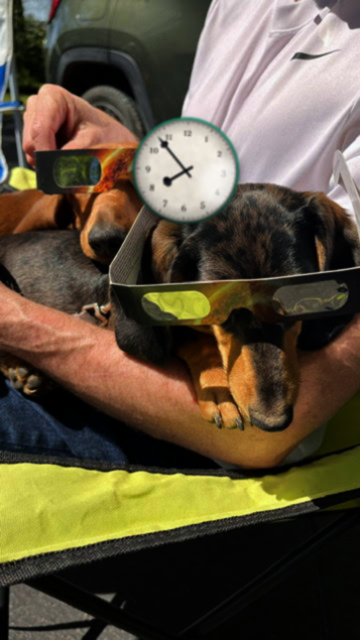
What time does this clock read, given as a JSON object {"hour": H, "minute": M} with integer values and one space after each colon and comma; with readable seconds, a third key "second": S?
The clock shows {"hour": 7, "minute": 53}
